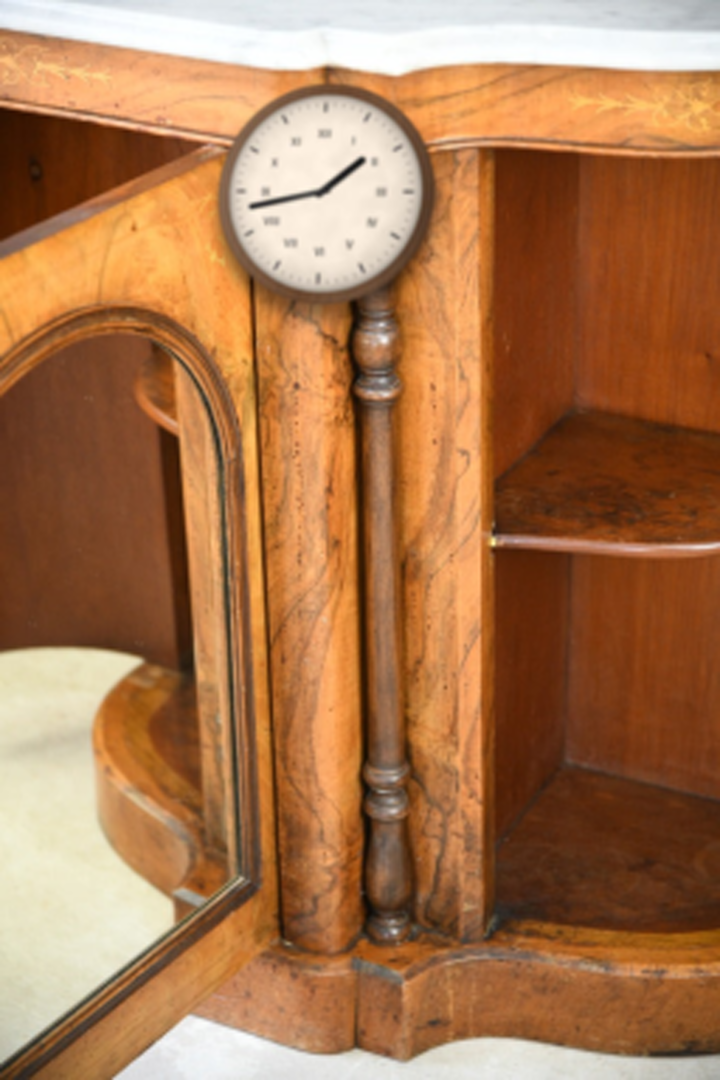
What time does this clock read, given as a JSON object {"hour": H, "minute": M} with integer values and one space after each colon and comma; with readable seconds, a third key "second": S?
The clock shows {"hour": 1, "minute": 43}
